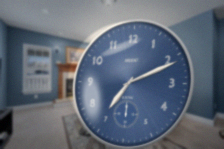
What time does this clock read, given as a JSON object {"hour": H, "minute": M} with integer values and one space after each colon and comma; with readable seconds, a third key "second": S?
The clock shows {"hour": 7, "minute": 11}
